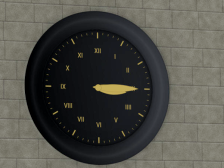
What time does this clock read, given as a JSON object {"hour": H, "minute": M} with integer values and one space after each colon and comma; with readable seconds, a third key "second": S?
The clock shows {"hour": 3, "minute": 15}
